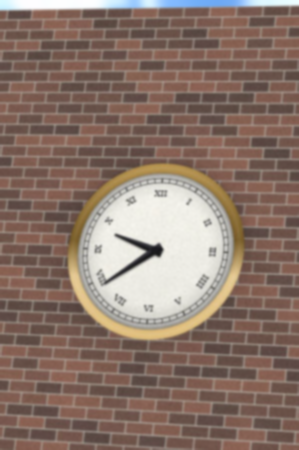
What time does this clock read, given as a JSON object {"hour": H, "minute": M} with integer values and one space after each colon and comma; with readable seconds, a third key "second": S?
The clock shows {"hour": 9, "minute": 39}
